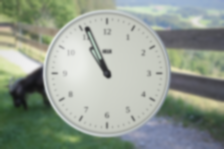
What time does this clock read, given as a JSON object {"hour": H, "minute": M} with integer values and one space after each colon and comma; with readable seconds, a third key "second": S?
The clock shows {"hour": 10, "minute": 56}
